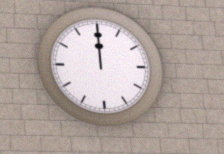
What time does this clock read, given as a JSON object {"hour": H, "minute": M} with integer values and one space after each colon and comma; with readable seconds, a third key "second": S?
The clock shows {"hour": 12, "minute": 0}
